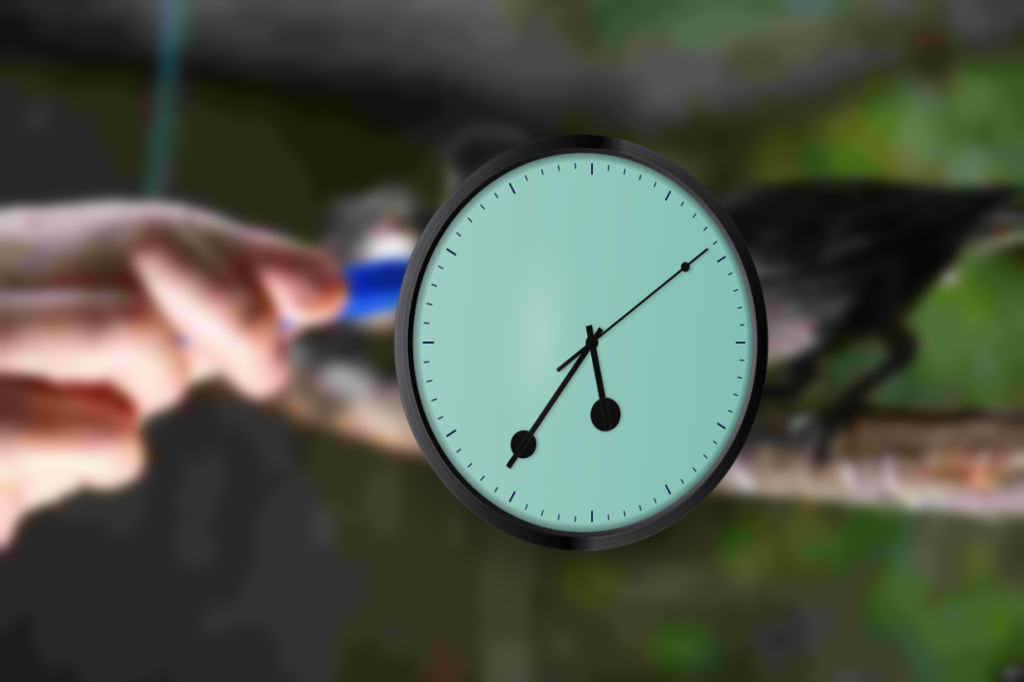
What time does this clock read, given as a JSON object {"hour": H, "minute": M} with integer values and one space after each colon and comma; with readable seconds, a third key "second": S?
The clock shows {"hour": 5, "minute": 36, "second": 9}
